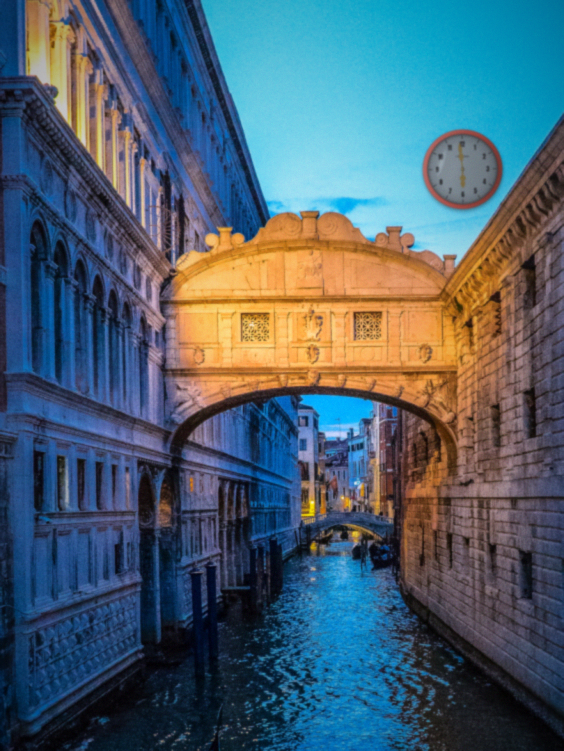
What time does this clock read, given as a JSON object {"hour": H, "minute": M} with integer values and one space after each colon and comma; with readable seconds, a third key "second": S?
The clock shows {"hour": 5, "minute": 59}
